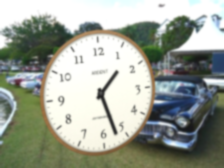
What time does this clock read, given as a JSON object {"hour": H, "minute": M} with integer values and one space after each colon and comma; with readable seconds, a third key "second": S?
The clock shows {"hour": 1, "minute": 27}
